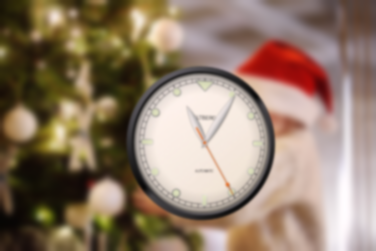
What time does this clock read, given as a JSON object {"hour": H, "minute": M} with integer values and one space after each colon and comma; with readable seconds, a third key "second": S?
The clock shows {"hour": 11, "minute": 5, "second": 25}
